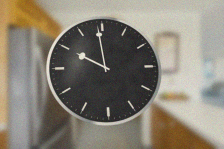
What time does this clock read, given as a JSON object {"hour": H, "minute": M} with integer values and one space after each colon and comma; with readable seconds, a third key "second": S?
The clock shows {"hour": 9, "minute": 59}
